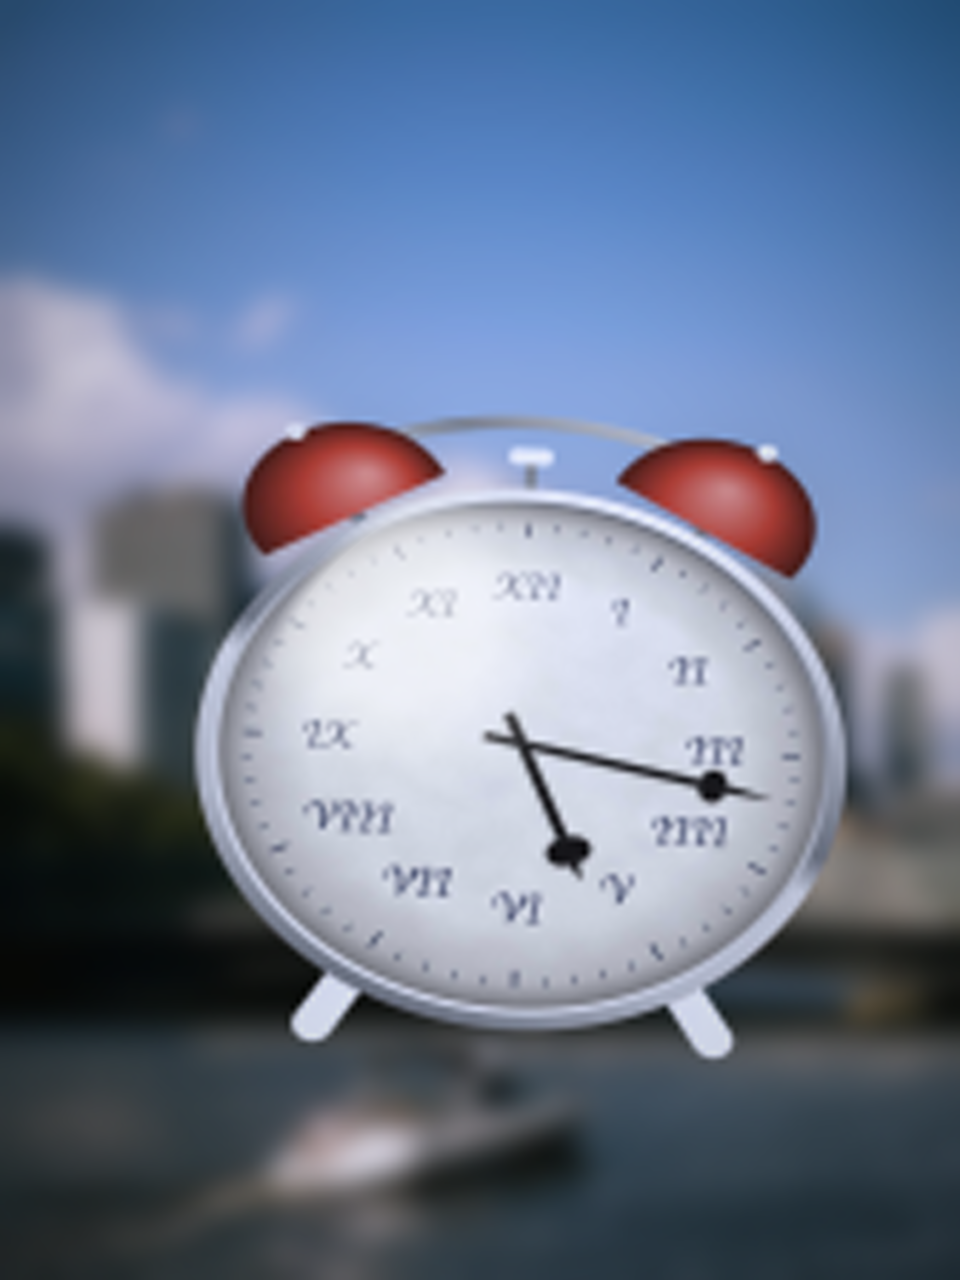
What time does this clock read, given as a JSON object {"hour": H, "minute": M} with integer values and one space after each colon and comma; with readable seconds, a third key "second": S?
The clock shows {"hour": 5, "minute": 17}
